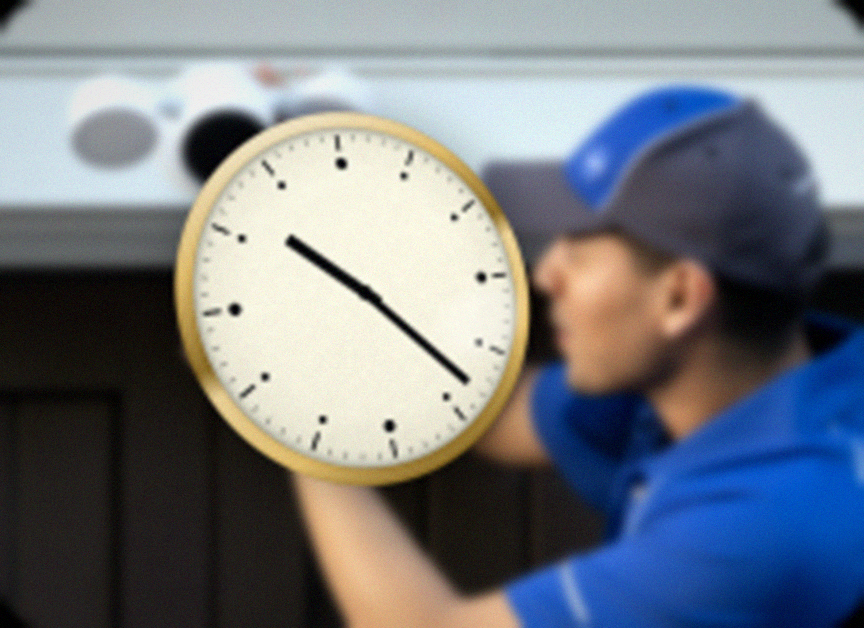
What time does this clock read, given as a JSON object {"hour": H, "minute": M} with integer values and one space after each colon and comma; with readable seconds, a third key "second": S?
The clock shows {"hour": 10, "minute": 23}
